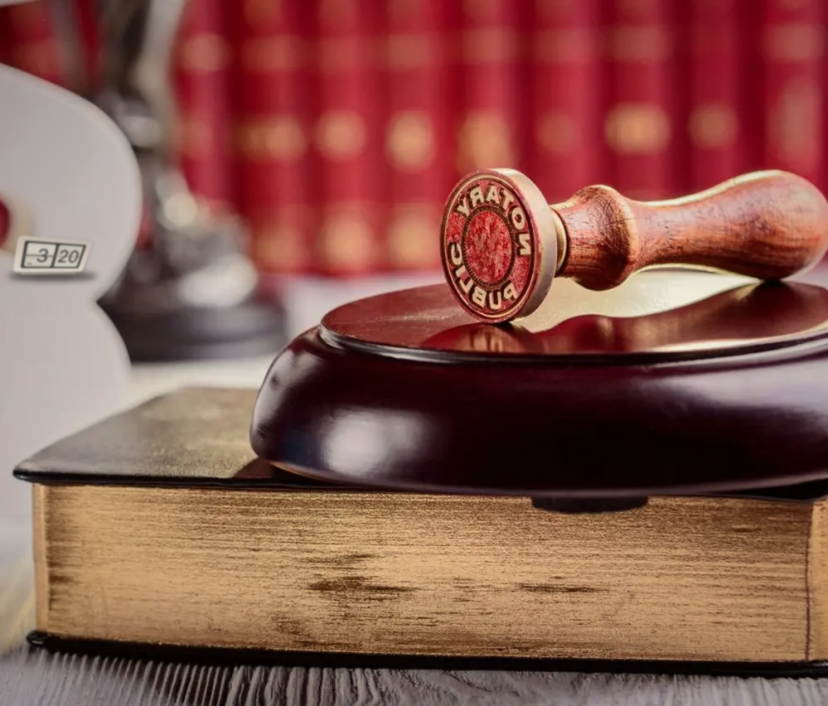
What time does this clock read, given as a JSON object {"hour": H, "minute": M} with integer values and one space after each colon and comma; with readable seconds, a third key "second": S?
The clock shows {"hour": 3, "minute": 20}
